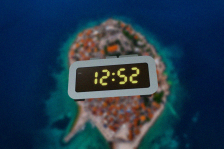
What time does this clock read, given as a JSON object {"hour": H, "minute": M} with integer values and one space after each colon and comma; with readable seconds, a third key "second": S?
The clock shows {"hour": 12, "minute": 52}
